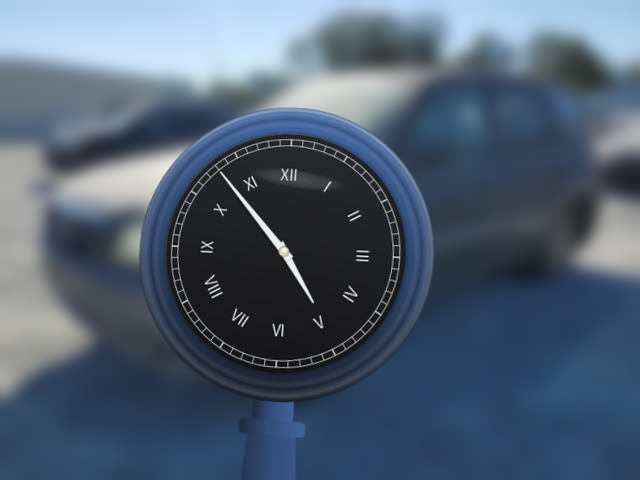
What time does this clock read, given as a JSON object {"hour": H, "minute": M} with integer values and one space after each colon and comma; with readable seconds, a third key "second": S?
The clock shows {"hour": 4, "minute": 53}
